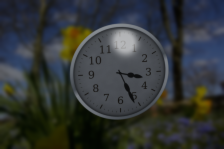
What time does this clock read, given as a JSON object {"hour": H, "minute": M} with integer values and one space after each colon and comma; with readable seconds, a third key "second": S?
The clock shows {"hour": 3, "minute": 26}
